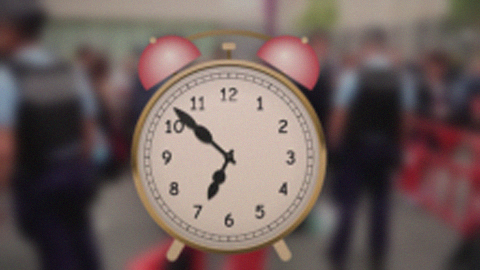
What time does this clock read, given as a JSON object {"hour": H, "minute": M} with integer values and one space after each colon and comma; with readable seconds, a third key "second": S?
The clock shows {"hour": 6, "minute": 52}
